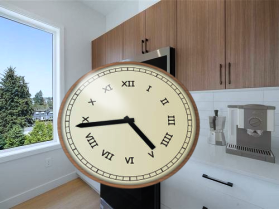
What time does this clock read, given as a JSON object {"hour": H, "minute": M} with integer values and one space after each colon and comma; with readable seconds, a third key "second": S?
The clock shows {"hour": 4, "minute": 44}
